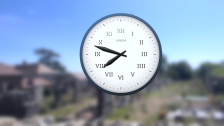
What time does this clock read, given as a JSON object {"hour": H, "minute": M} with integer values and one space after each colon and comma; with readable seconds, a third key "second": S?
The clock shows {"hour": 7, "minute": 48}
